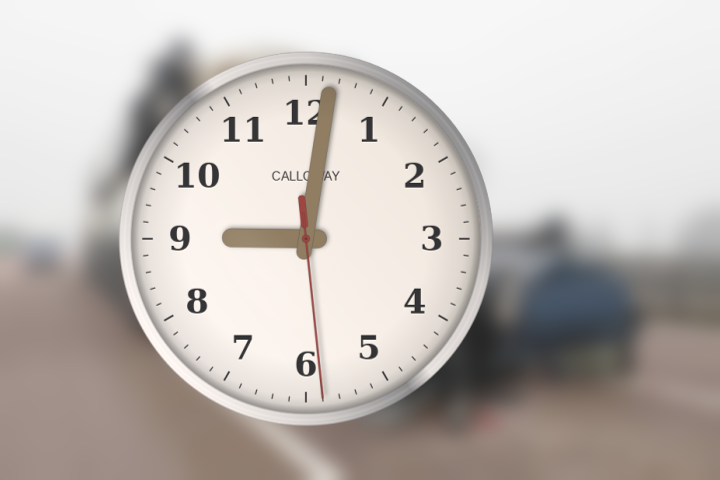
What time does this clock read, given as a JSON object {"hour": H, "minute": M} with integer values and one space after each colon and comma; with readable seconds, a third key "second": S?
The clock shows {"hour": 9, "minute": 1, "second": 29}
